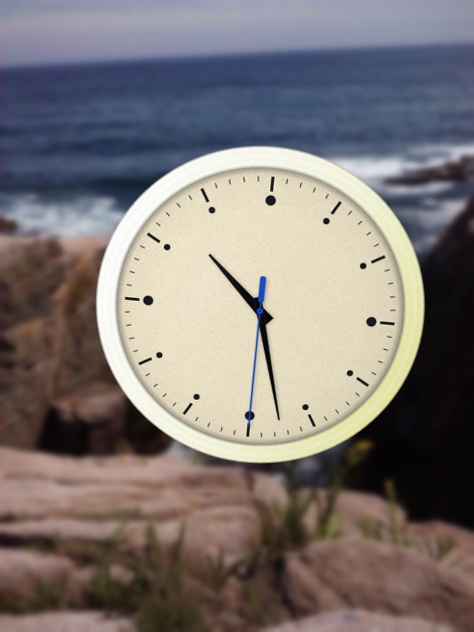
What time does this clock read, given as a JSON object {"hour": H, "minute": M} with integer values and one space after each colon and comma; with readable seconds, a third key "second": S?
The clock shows {"hour": 10, "minute": 27, "second": 30}
